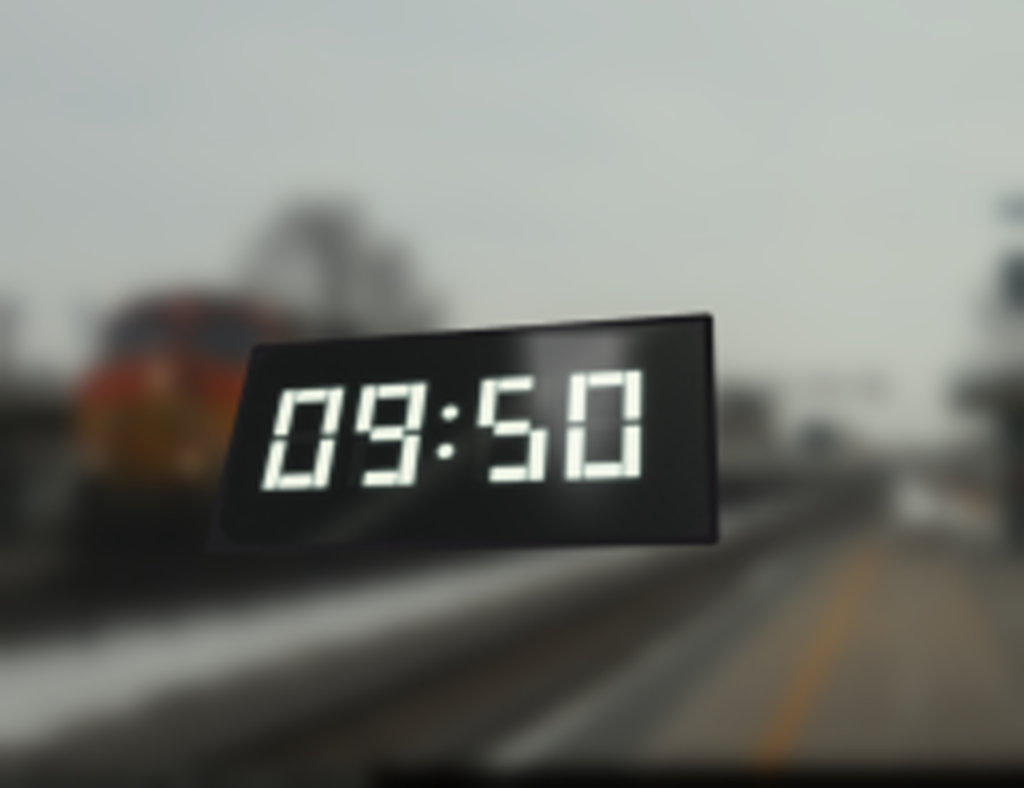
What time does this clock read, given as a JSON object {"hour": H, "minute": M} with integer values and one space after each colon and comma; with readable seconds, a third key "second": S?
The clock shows {"hour": 9, "minute": 50}
